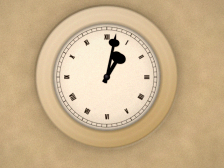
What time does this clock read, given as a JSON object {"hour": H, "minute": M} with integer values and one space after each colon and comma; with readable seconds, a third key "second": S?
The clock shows {"hour": 1, "minute": 2}
